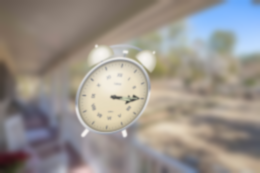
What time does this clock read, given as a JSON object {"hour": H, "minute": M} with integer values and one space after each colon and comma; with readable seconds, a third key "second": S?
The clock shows {"hour": 3, "minute": 15}
